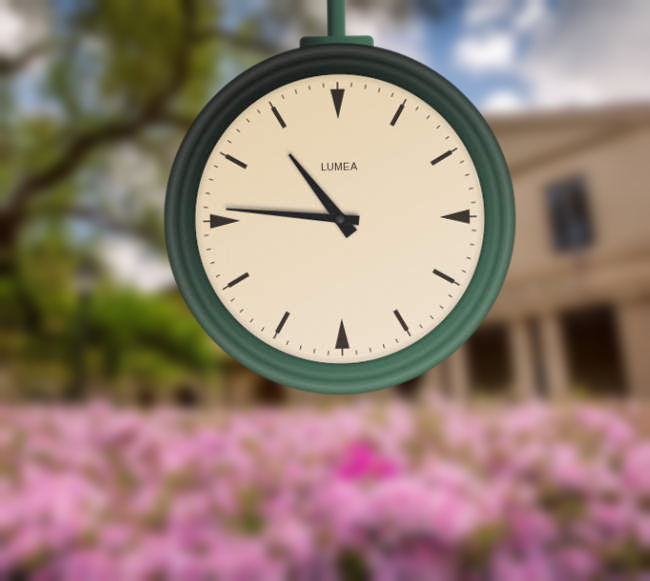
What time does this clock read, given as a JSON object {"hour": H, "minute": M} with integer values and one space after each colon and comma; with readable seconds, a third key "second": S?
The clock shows {"hour": 10, "minute": 46}
